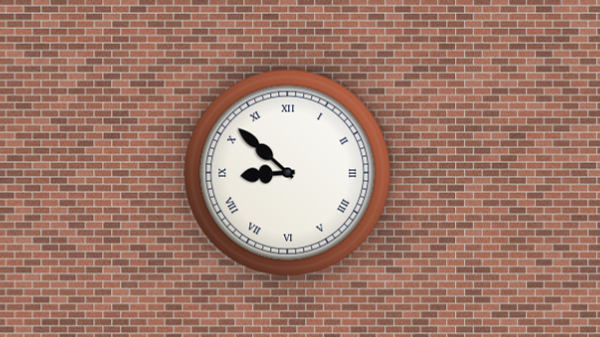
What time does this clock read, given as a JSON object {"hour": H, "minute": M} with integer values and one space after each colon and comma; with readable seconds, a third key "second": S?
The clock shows {"hour": 8, "minute": 52}
